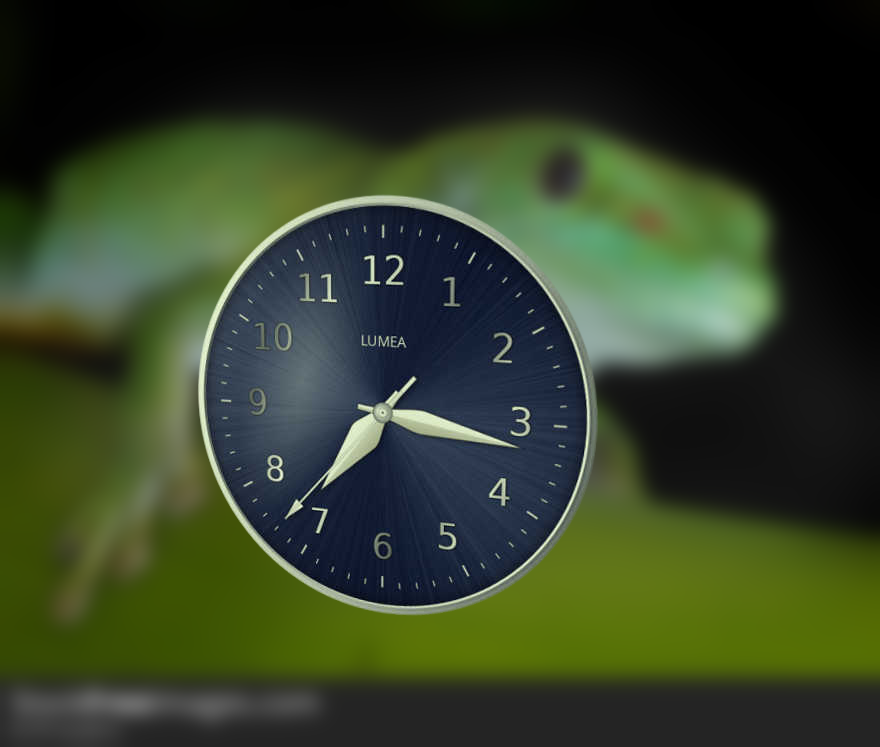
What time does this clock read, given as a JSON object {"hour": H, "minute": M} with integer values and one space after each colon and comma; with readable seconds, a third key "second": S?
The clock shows {"hour": 7, "minute": 16, "second": 37}
